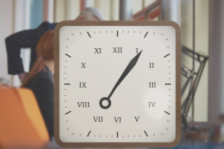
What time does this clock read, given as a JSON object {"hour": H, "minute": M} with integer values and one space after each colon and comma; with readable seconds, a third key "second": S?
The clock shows {"hour": 7, "minute": 6}
